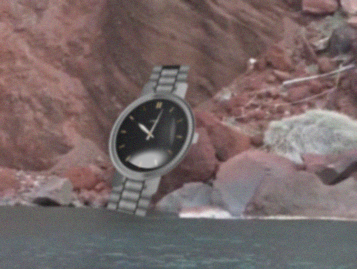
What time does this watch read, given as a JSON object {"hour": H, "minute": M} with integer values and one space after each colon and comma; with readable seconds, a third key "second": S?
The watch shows {"hour": 10, "minute": 2}
